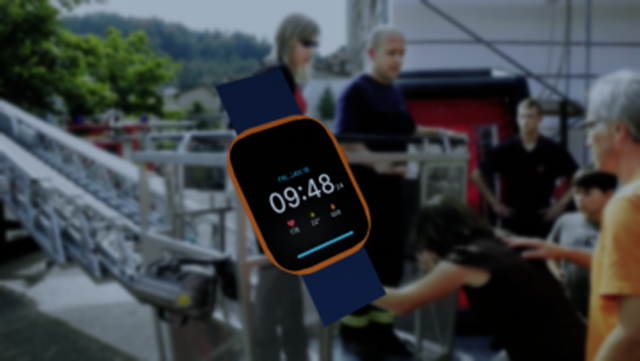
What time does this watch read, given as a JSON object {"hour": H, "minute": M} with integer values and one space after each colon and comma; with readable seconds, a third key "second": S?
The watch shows {"hour": 9, "minute": 48}
